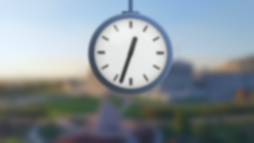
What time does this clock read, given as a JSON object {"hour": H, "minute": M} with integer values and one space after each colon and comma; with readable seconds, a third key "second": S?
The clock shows {"hour": 12, "minute": 33}
